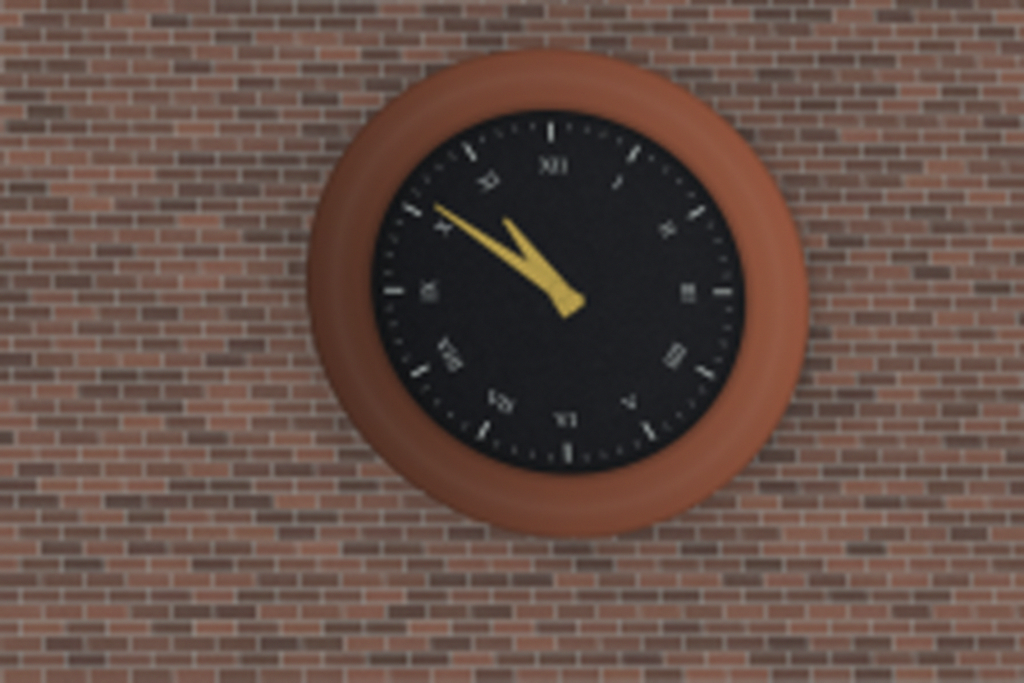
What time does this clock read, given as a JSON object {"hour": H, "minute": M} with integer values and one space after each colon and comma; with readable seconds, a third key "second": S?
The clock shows {"hour": 10, "minute": 51}
